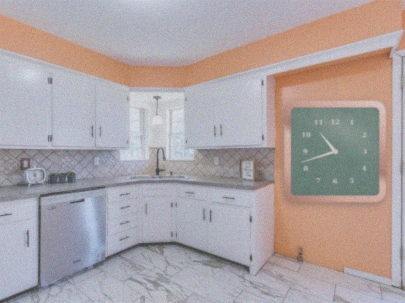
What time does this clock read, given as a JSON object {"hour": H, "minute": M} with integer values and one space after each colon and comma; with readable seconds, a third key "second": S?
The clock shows {"hour": 10, "minute": 42}
